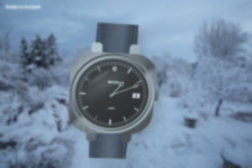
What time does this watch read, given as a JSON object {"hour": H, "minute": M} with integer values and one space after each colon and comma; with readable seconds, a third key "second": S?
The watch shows {"hour": 1, "minute": 11}
